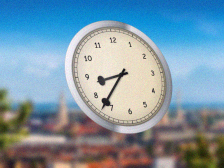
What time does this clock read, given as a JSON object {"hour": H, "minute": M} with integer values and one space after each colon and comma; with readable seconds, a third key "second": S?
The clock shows {"hour": 8, "minute": 37}
